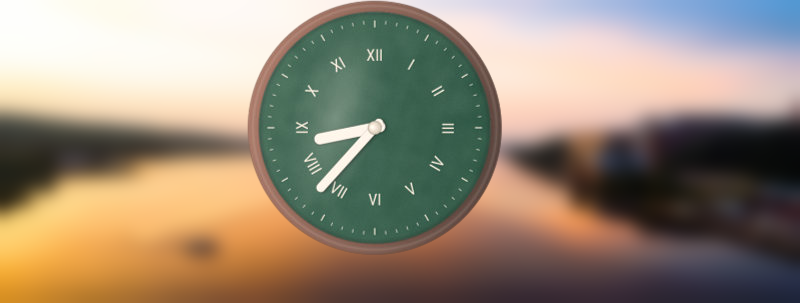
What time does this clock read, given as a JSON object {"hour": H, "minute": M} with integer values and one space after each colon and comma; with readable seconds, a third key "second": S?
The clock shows {"hour": 8, "minute": 37}
